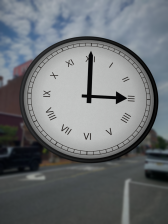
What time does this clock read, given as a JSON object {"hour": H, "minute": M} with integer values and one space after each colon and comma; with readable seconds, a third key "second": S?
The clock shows {"hour": 3, "minute": 0}
